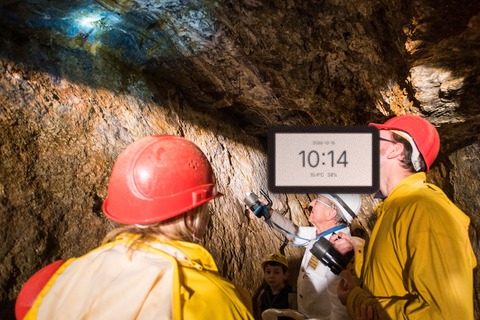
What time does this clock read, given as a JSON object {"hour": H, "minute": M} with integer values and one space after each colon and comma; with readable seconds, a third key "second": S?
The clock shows {"hour": 10, "minute": 14}
